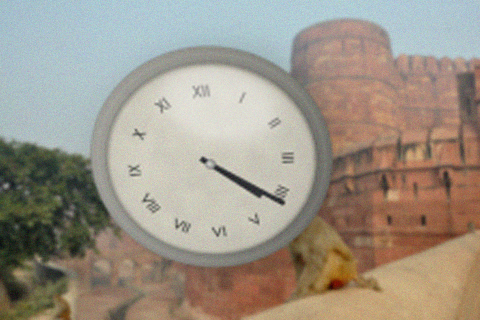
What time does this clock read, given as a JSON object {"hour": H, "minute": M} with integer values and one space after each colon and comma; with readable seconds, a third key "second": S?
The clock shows {"hour": 4, "minute": 21}
